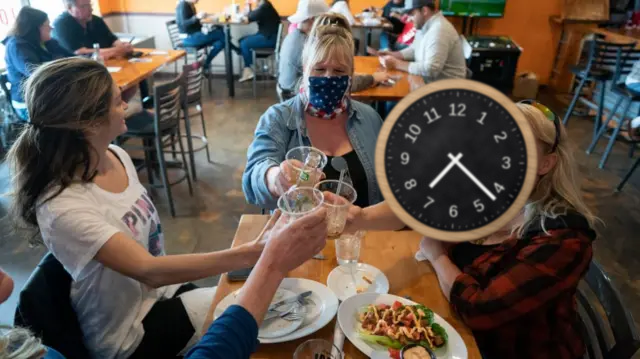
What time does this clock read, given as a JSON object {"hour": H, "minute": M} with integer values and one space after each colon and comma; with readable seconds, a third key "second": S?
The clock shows {"hour": 7, "minute": 22}
